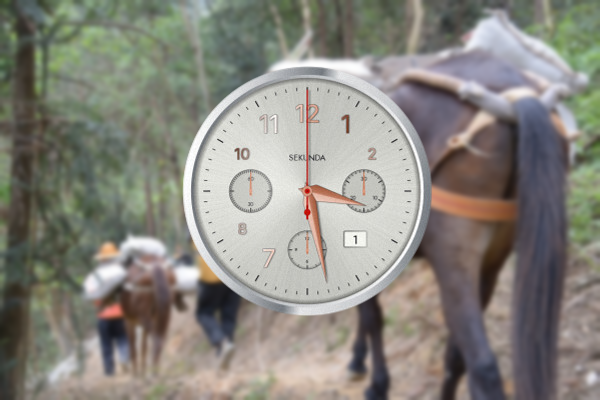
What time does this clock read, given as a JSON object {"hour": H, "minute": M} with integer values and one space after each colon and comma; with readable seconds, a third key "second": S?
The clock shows {"hour": 3, "minute": 28}
